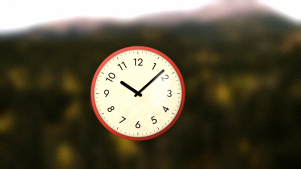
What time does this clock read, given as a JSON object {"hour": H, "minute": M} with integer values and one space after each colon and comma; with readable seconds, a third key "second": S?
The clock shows {"hour": 10, "minute": 8}
